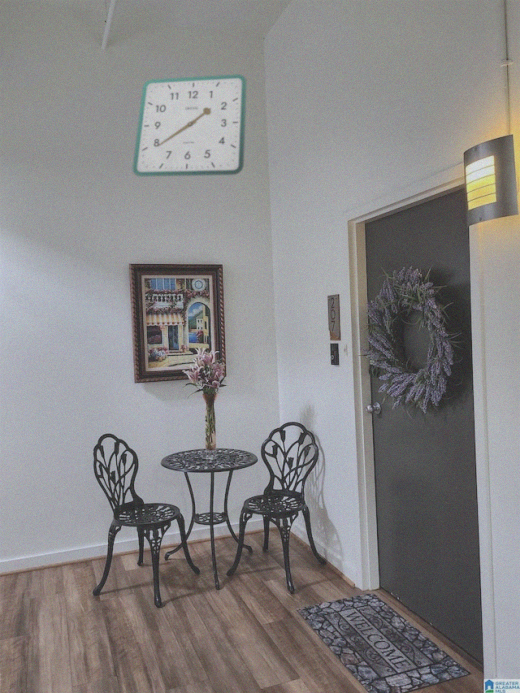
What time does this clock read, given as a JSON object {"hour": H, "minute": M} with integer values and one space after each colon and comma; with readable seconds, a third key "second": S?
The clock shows {"hour": 1, "minute": 39}
